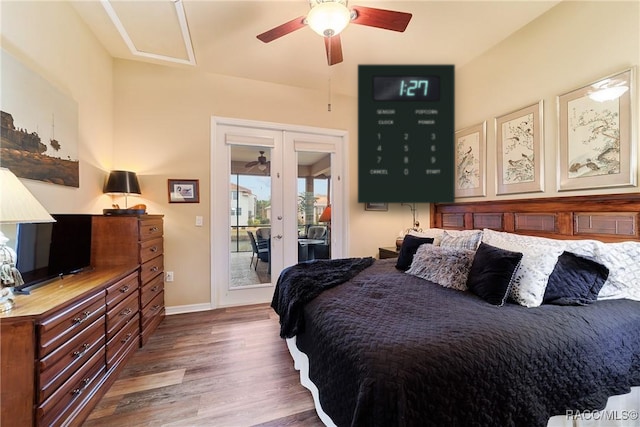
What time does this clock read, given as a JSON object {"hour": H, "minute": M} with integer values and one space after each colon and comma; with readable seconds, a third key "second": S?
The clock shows {"hour": 1, "minute": 27}
